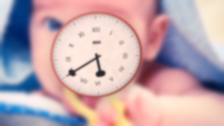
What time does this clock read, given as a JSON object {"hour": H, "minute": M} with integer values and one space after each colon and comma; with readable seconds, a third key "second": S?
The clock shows {"hour": 5, "minute": 40}
